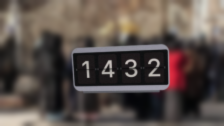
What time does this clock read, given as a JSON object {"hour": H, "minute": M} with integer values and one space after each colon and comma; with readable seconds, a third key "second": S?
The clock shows {"hour": 14, "minute": 32}
